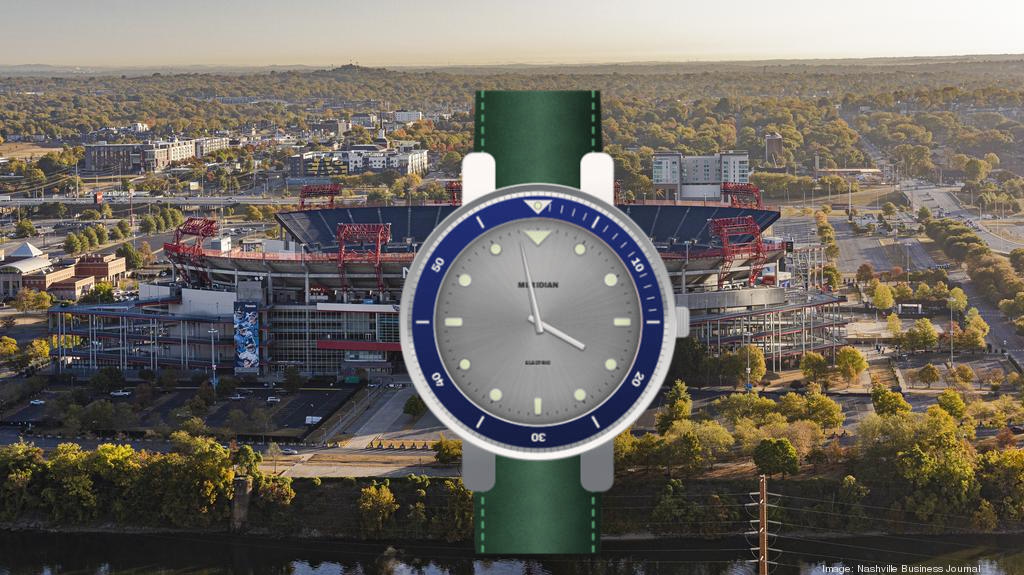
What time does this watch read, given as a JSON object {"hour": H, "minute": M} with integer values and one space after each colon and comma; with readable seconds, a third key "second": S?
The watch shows {"hour": 3, "minute": 58}
